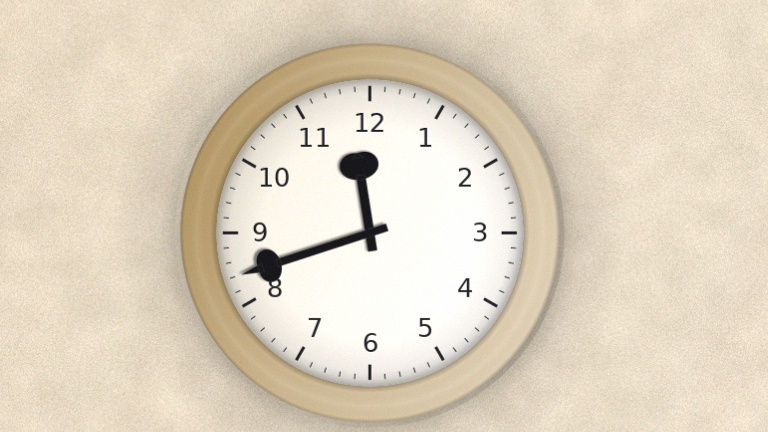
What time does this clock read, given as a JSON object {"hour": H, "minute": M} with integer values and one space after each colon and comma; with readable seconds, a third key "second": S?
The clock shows {"hour": 11, "minute": 42}
